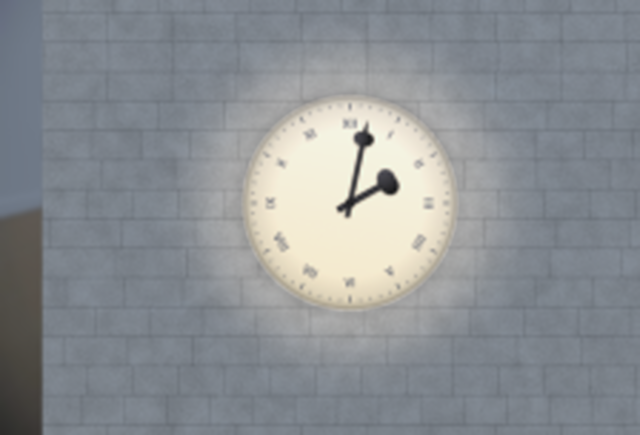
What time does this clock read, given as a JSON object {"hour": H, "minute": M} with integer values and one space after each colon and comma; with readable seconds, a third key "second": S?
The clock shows {"hour": 2, "minute": 2}
